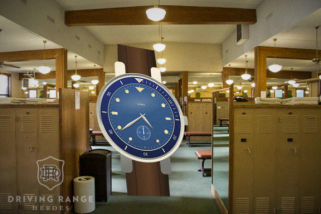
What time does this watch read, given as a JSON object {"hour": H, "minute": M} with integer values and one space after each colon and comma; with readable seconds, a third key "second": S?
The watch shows {"hour": 4, "minute": 39}
